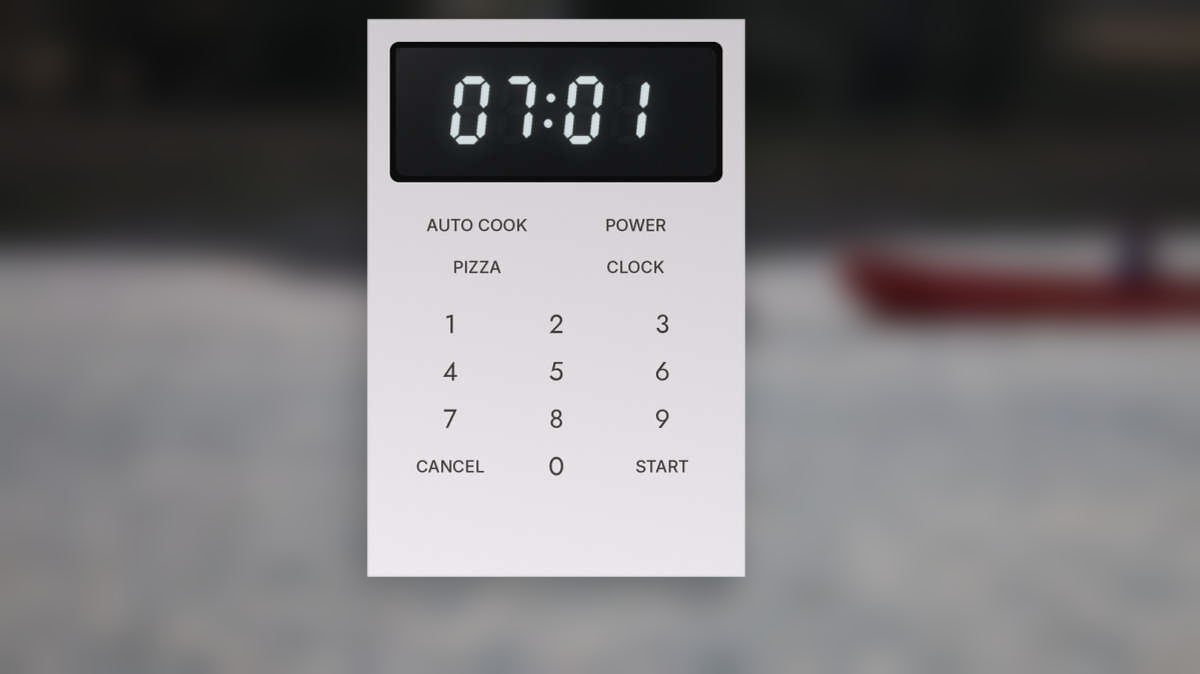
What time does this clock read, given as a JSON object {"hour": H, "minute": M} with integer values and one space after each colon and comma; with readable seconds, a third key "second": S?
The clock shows {"hour": 7, "minute": 1}
